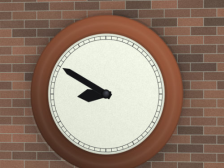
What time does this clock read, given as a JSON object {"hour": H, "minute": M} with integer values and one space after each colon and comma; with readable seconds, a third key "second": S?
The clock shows {"hour": 8, "minute": 50}
